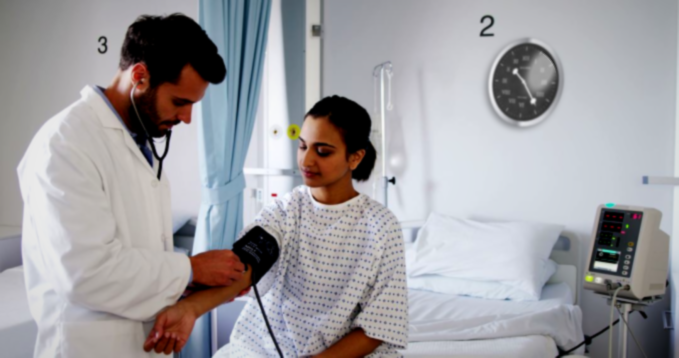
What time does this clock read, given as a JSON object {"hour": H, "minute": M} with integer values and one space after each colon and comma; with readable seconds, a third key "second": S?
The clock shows {"hour": 10, "minute": 24}
